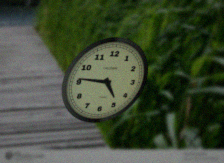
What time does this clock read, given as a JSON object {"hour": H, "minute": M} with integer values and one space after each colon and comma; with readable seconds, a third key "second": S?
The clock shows {"hour": 4, "minute": 46}
